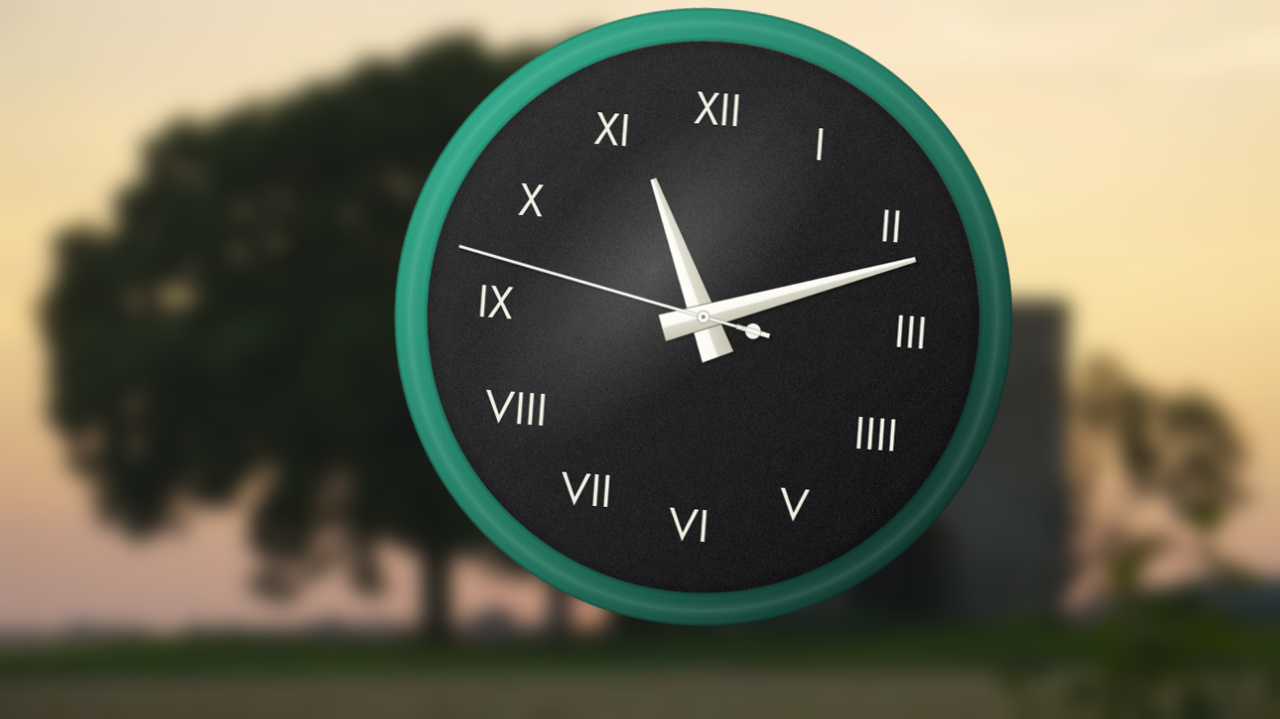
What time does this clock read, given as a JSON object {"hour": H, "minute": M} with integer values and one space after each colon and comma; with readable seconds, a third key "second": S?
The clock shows {"hour": 11, "minute": 11, "second": 47}
